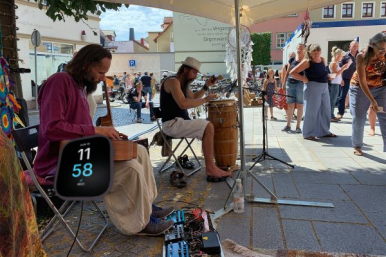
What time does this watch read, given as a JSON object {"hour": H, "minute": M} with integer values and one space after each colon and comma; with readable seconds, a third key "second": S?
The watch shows {"hour": 11, "minute": 58}
